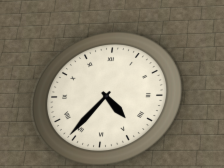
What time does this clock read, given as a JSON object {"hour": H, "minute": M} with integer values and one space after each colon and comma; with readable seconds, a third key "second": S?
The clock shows {"hour": 4, "minute": 36}
